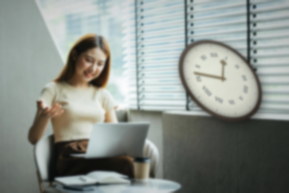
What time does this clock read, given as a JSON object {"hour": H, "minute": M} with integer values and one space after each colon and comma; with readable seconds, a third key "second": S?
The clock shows {"hour": 12, "minute": 47}
